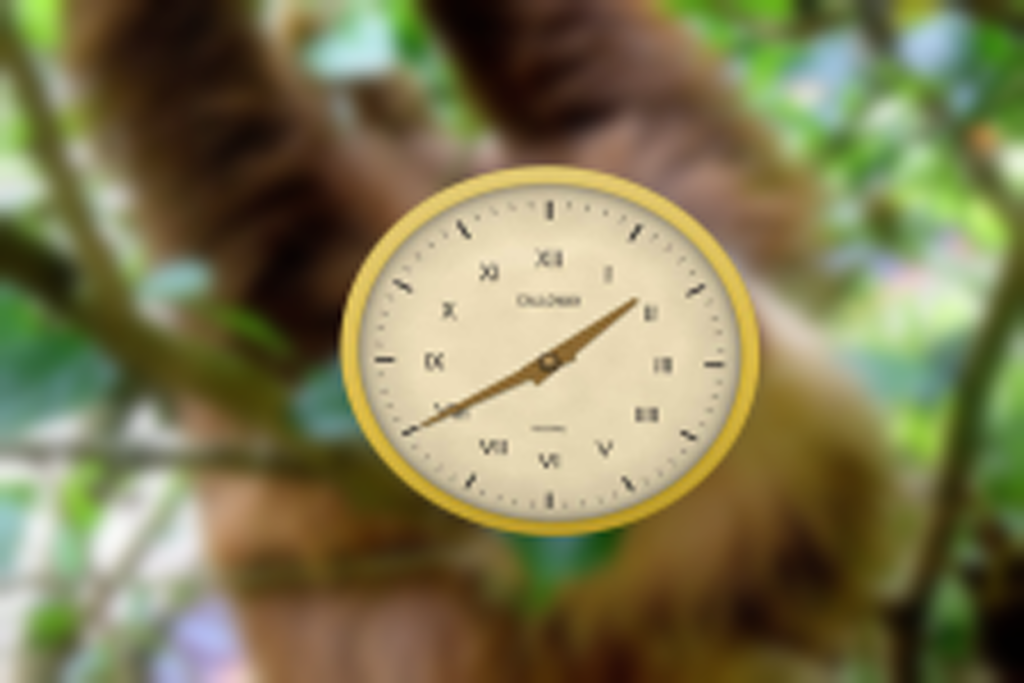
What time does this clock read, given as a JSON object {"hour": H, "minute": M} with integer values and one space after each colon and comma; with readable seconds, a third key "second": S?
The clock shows {"hour": 1, "minute": 40}
